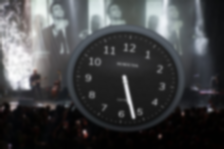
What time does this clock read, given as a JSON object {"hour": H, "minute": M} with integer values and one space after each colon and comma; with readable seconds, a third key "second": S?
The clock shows {"hour": 5, "minute": 27}
